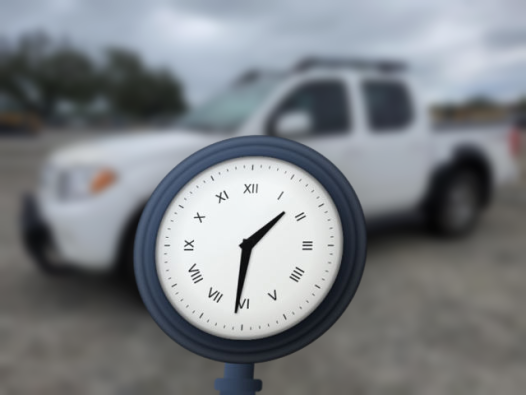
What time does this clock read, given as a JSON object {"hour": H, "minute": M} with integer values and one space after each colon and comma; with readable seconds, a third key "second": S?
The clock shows {"hour": 1, "minute": 31}
